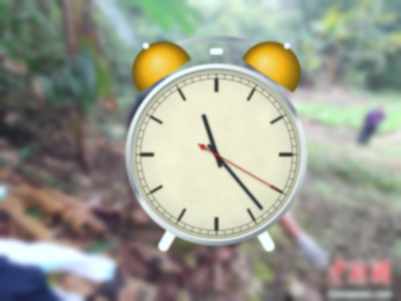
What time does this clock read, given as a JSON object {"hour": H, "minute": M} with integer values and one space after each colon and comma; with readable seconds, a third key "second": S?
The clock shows {"hour": 11, "minute": 23, "second": 20}
